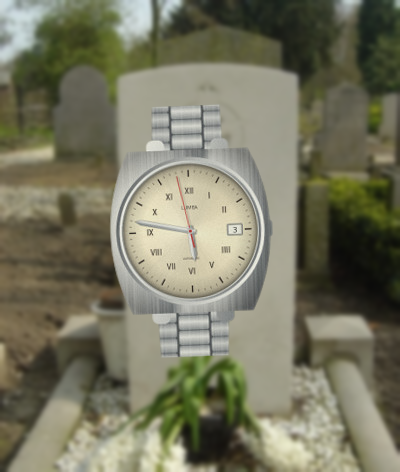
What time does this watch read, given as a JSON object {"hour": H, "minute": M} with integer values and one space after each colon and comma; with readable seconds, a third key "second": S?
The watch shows {"hour": 5, "minute": 46, "second": 58}
